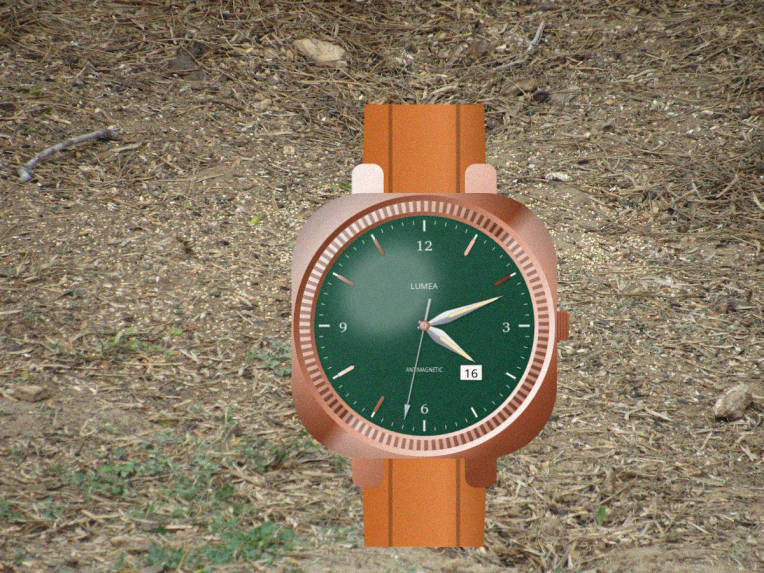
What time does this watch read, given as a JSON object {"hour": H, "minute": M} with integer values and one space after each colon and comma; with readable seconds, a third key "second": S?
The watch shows {"hour": 4, "minute": 11, "second": 32}
